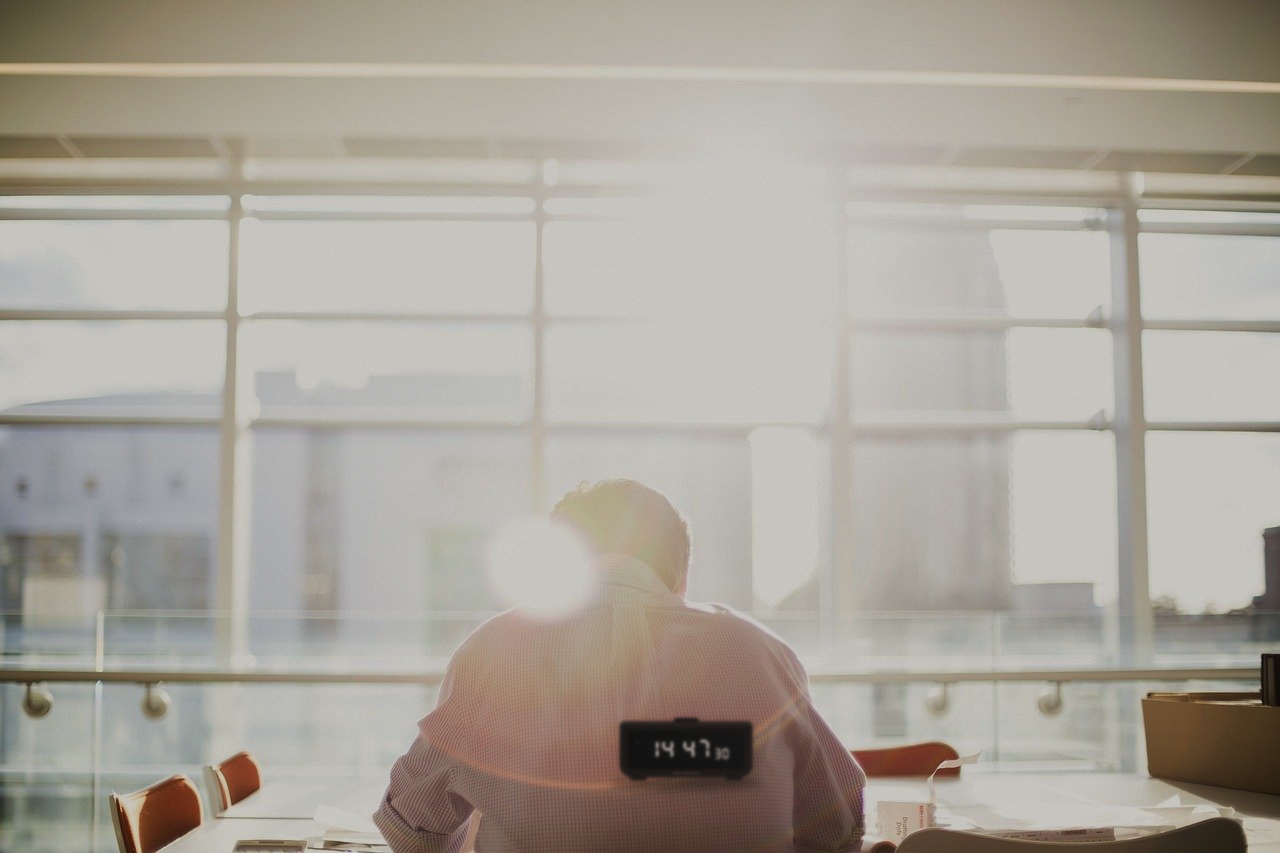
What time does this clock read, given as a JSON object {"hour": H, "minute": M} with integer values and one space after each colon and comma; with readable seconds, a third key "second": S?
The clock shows {"hour": 14, "minute": 47}
